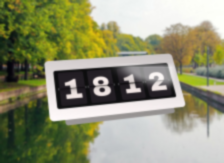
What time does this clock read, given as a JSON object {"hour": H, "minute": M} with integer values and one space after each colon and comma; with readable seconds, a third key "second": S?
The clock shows {"hour": 18, "minute": 12}
